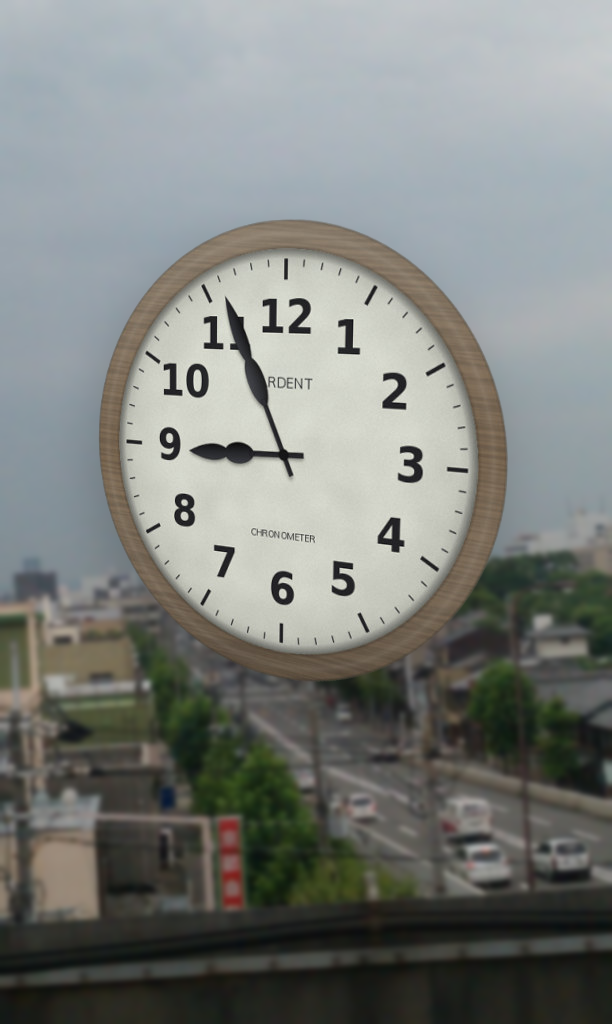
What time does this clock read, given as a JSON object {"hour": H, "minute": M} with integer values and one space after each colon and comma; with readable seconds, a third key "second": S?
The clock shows {"hour": 8, "minute": 56}
